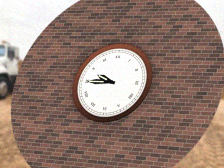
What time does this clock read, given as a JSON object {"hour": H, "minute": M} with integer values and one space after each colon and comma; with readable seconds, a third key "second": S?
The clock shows {"hour": 9, "minute": 45}
